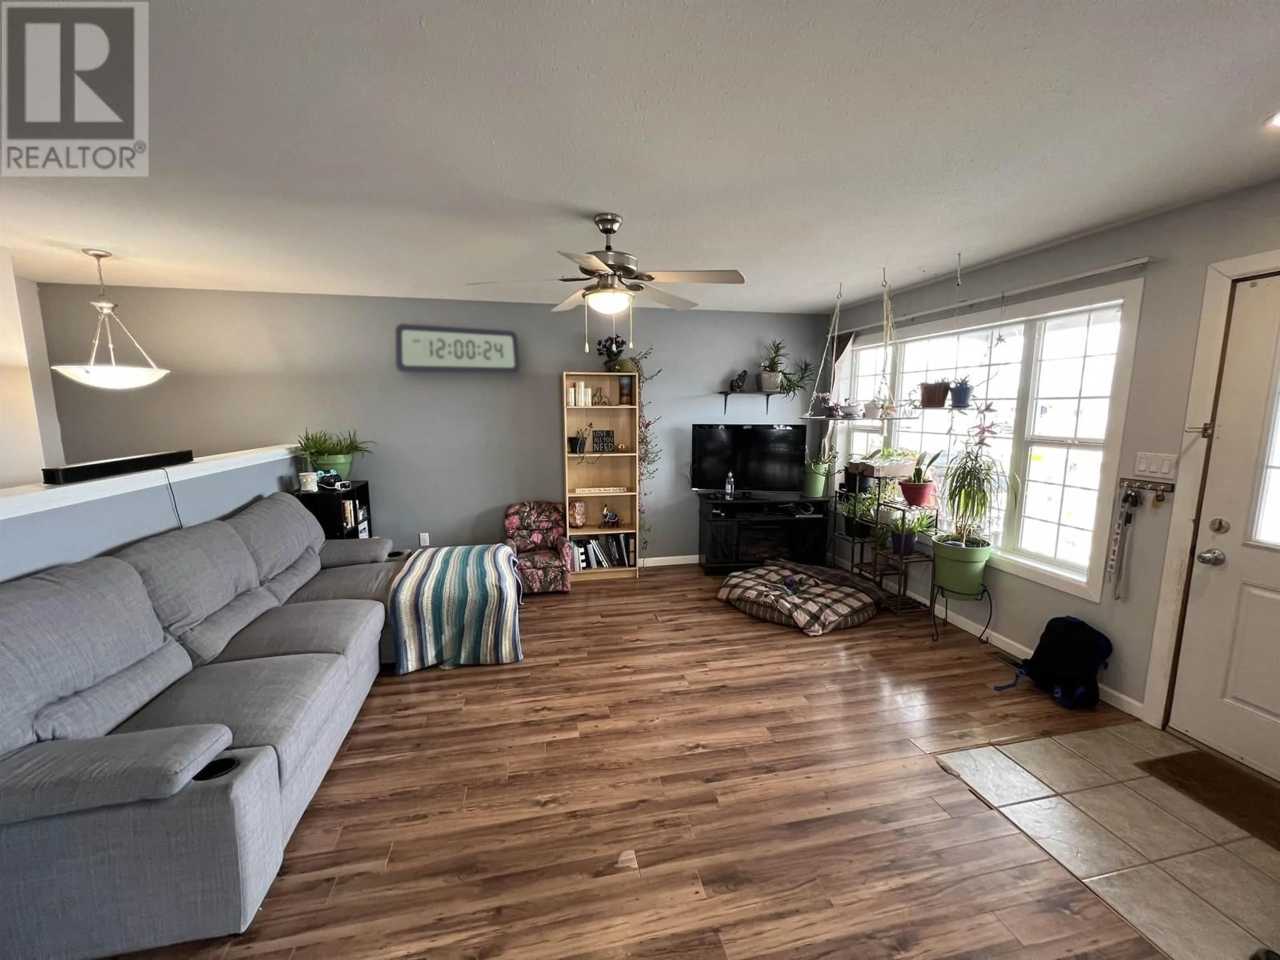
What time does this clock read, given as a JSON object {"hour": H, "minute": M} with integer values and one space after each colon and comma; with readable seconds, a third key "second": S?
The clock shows {"hour": 12, "minute": 0, "second": 24}
